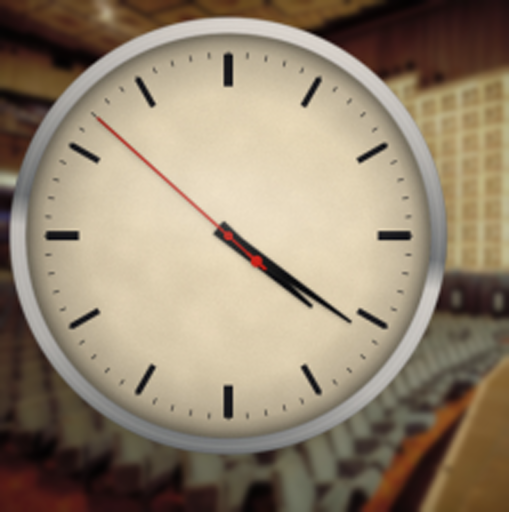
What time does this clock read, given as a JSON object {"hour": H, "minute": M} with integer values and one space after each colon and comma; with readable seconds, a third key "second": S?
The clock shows {"hour": 4, "minute": 20, "second": 52}
